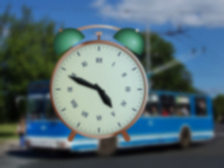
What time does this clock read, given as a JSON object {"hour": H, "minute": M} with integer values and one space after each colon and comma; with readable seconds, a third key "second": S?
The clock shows {"hour": 4, "minute": 49}
